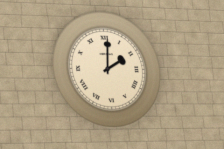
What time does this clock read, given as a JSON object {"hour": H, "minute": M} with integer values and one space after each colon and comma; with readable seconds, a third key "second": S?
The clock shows {"hour": 2, "minute": 1}
